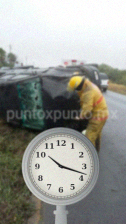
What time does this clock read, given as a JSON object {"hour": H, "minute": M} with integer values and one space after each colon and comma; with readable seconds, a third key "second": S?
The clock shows {"hour": 10, "minute": 18}
